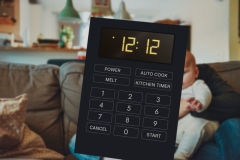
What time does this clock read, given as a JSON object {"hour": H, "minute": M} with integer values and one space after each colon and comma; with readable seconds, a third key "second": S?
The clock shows {"hour": 12, "minute": 12}
